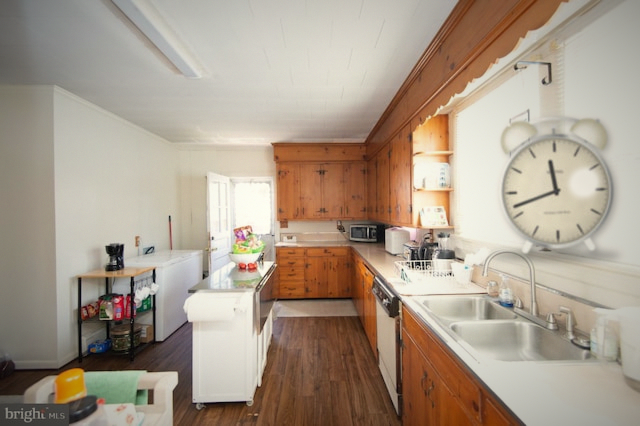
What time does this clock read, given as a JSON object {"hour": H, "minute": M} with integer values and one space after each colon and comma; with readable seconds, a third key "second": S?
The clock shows {"hour": 11, "minute": 42}
